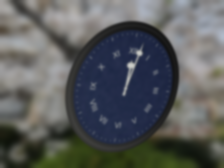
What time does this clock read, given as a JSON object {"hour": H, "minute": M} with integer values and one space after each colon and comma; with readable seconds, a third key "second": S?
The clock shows {"hour": 12, "minute": 2}
